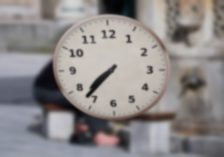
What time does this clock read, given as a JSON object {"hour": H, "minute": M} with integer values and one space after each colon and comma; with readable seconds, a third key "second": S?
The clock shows {"hour": 7, "minute": 37}
